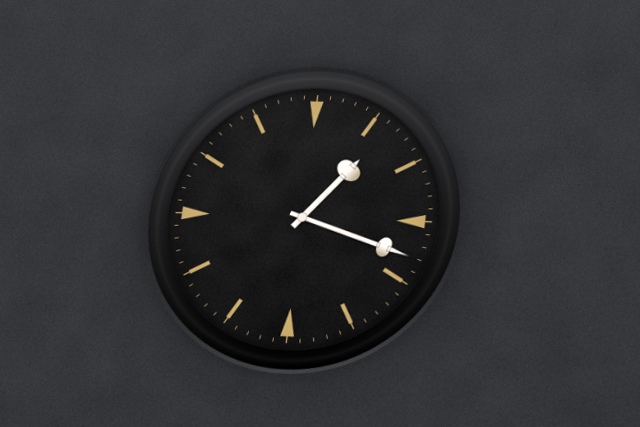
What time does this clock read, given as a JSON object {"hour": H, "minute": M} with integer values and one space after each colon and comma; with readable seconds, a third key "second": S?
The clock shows {"hour": 1, "minute": 18}
